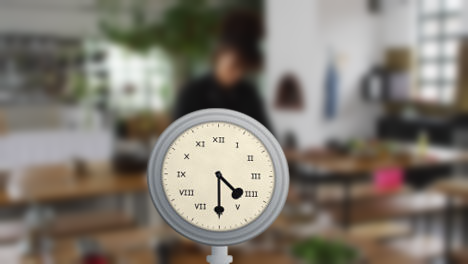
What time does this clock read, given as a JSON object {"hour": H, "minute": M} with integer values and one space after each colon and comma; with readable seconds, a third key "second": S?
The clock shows {"hour": 4, "minute": 30}
